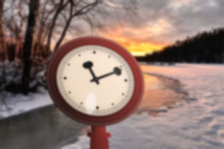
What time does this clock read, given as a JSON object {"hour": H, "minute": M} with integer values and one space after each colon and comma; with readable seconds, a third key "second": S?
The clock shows {"hour": 11, "minute": 11}
